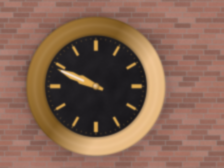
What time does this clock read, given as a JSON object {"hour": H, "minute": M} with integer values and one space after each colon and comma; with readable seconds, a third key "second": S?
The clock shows {"hour": 9, "minute": 49}
